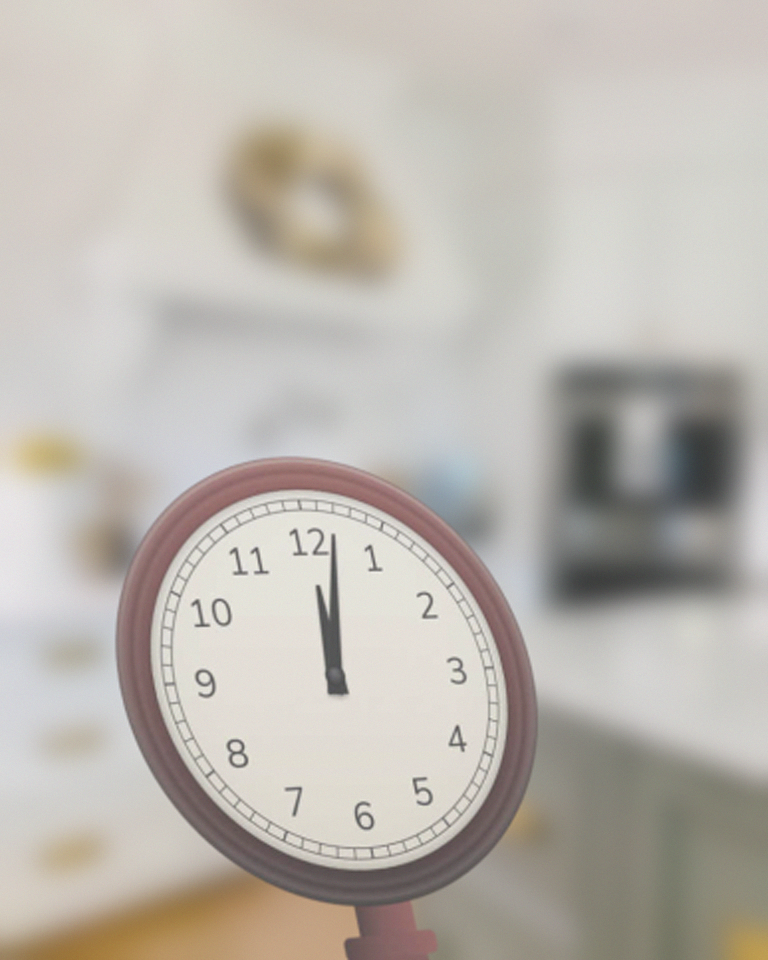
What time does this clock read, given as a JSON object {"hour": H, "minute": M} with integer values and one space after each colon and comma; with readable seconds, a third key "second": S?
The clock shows {"hour": 12, "minute": 2}
